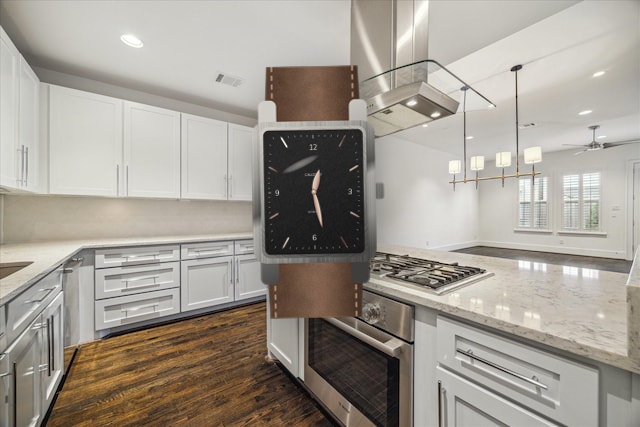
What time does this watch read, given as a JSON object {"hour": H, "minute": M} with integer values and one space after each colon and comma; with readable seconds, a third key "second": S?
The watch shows {"hour": 12, "minute": 28}
